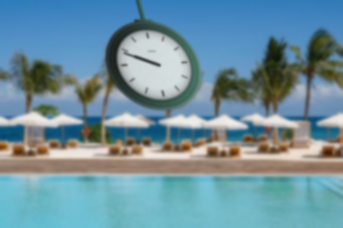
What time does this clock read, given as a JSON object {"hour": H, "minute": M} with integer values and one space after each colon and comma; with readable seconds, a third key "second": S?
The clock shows {"hour": 9, "minute": 49}
